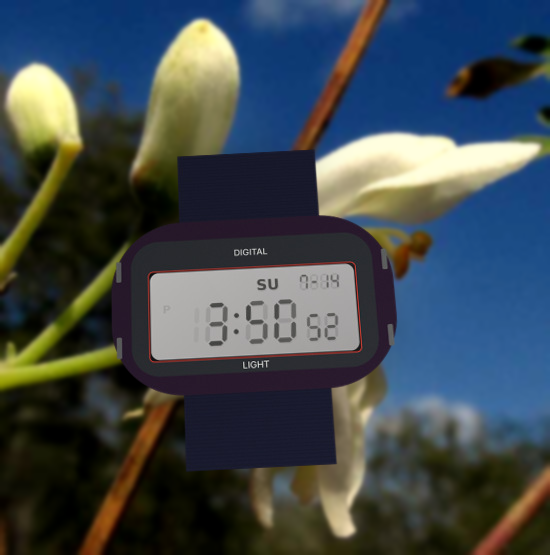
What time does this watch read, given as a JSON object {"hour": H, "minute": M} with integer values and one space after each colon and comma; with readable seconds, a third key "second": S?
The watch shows {"hour": 3, "minute": 50, "second": 52}
